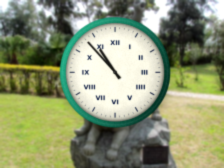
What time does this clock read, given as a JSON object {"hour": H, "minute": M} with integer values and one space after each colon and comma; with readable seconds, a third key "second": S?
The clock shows {"hour": 10, "minute": 53}
